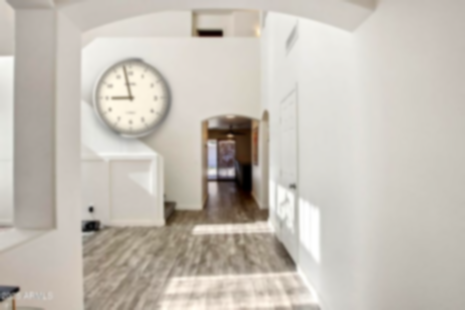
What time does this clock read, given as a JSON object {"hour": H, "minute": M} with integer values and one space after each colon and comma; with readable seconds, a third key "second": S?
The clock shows {"hour": 8, "minute": 58}
